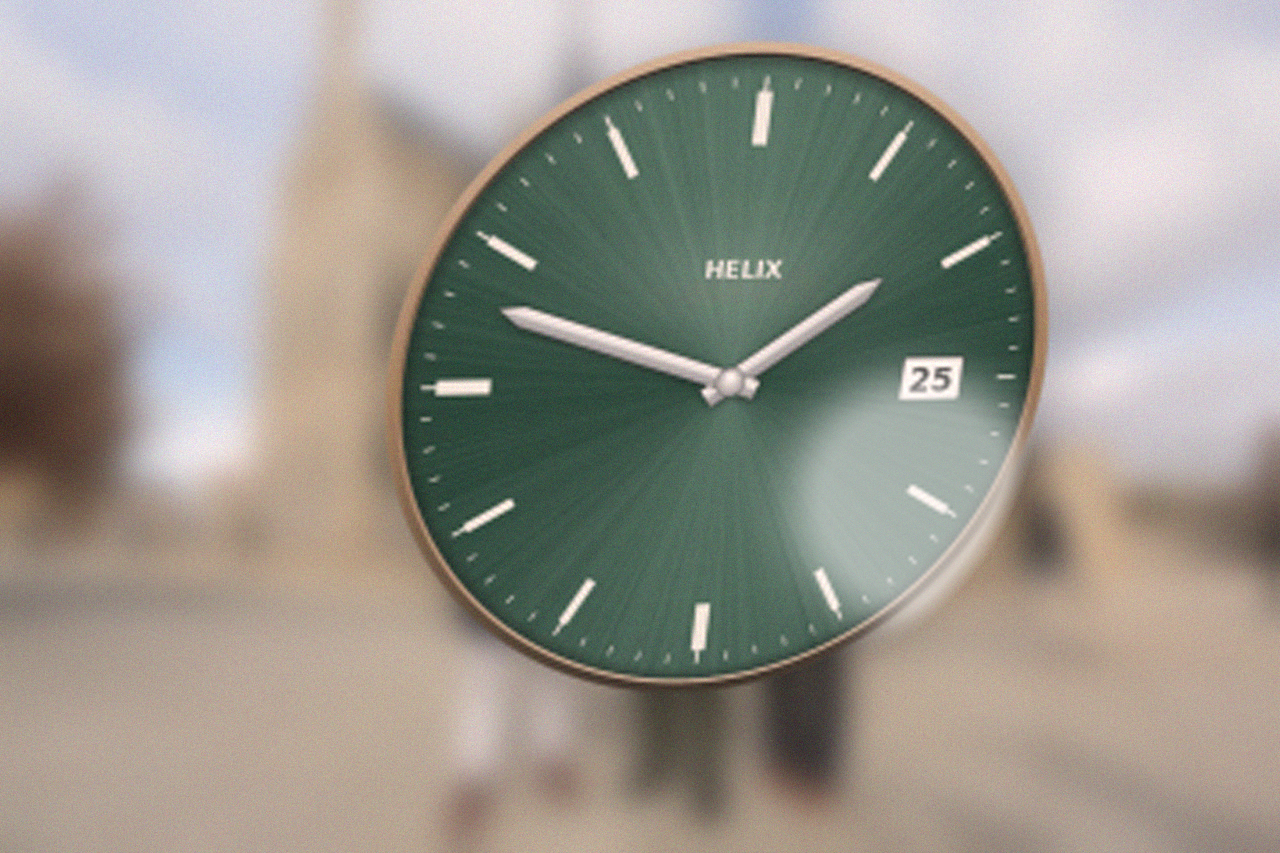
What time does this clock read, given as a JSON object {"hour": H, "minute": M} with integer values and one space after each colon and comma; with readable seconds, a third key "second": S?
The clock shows {"hour": 1, "minute": 48}
